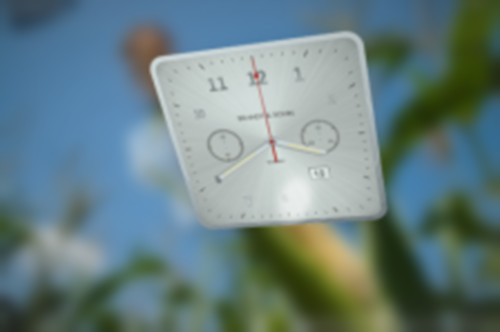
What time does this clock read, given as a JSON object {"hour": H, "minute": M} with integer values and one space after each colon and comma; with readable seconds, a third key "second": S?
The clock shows {"hour": 3, "minute": 40}
